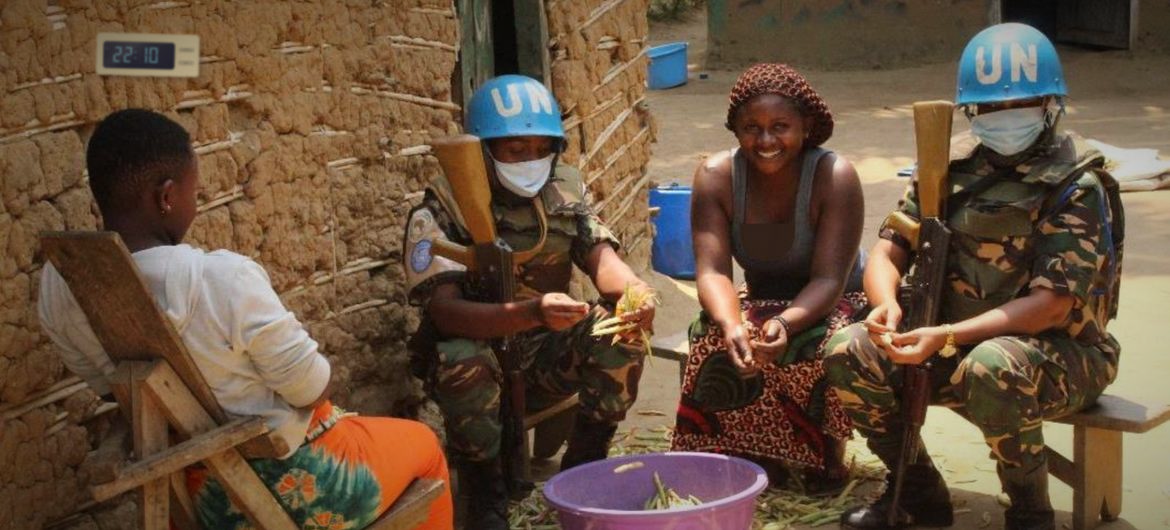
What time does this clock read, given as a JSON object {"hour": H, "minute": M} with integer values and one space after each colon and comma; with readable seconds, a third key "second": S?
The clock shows {"hour": 22, "minute": 10}
